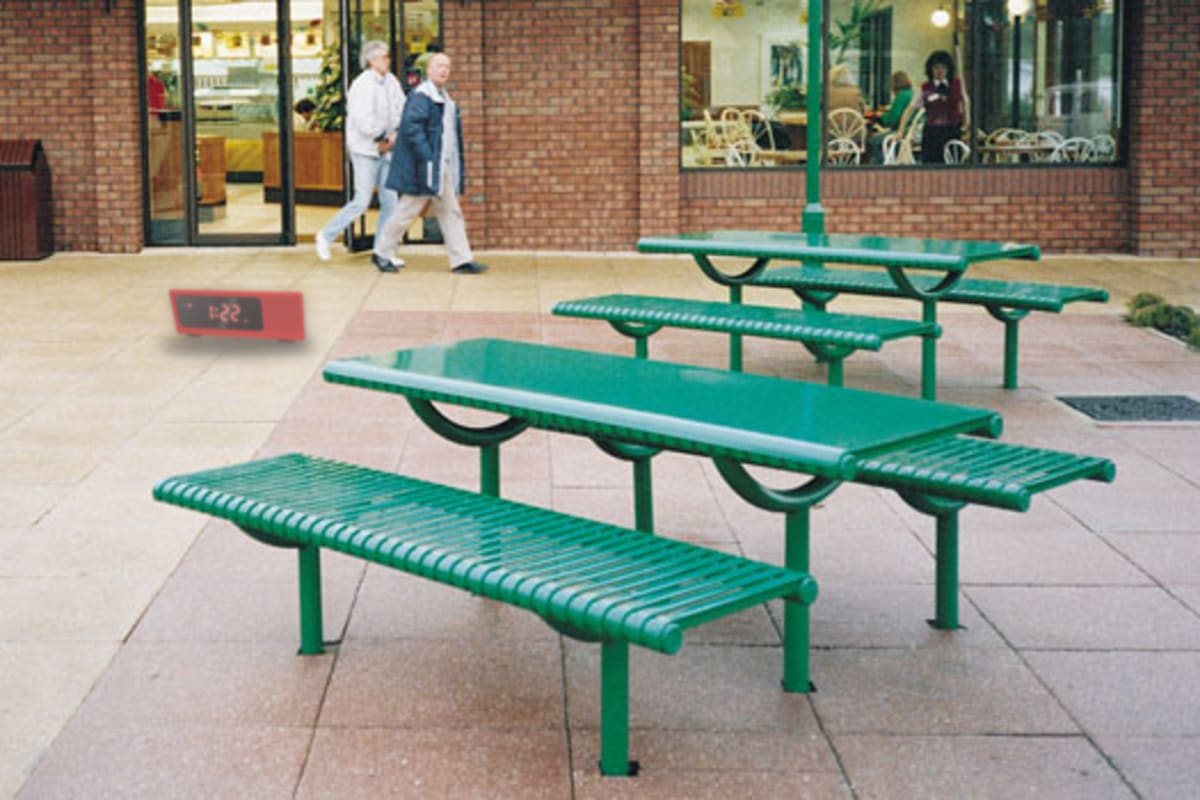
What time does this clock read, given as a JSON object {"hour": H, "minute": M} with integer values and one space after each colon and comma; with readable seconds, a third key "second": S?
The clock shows {"hour": 1, "minute": 22}
